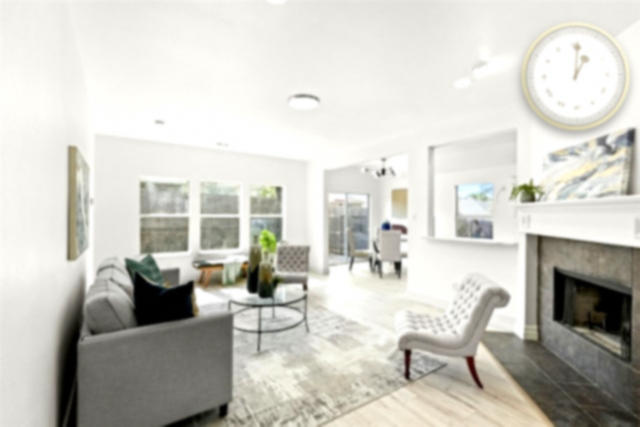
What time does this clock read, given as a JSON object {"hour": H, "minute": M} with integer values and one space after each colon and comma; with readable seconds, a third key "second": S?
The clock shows {"hour": 1, "minute": 1}
